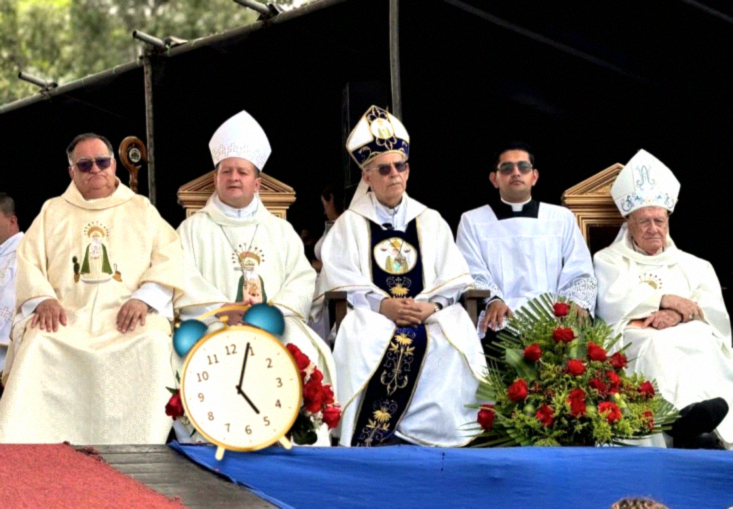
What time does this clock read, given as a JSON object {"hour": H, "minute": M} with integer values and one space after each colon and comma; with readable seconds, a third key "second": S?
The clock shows {"hour": 5, "minute": 4}
